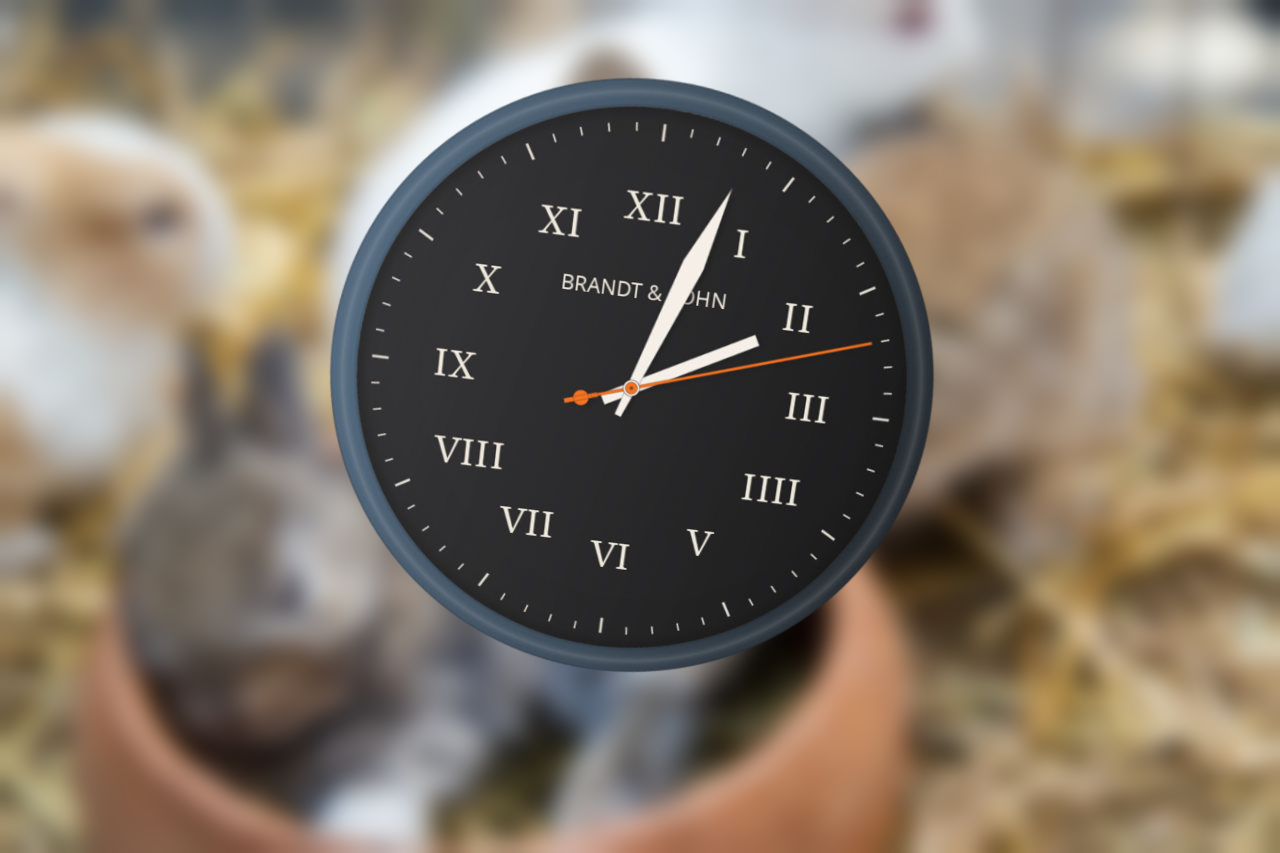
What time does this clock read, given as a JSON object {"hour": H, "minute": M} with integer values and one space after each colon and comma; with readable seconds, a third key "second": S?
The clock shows {"hour": 2, "minute": 3, "second": 12}
